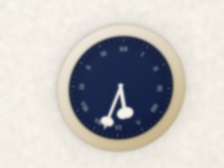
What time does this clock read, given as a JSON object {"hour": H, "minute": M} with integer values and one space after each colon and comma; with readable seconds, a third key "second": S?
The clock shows {"hour": 5, "minute": 33}
